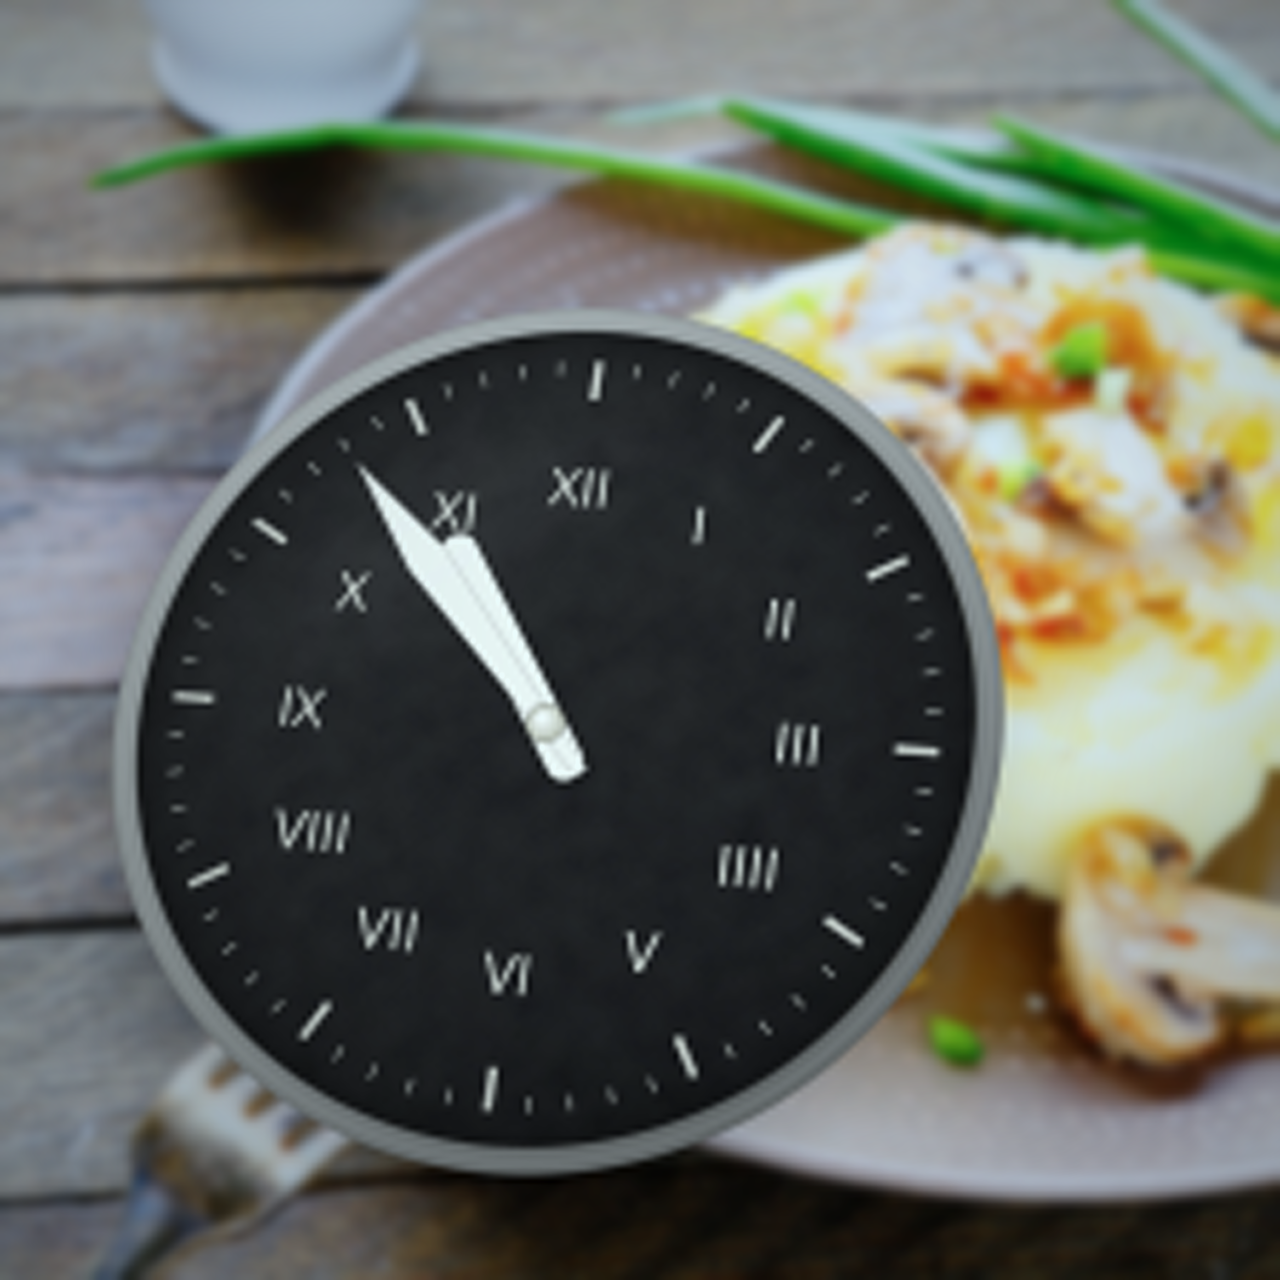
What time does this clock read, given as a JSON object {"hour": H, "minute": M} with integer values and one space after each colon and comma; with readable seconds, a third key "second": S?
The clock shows {"hour": 10, "minute": 53}
